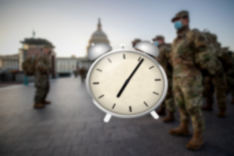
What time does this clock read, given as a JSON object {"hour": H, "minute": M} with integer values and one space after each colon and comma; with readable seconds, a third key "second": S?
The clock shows {"hour": 7, "minute": 6}
